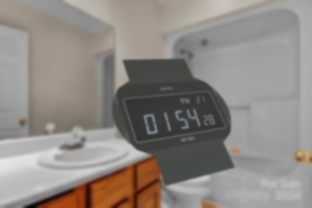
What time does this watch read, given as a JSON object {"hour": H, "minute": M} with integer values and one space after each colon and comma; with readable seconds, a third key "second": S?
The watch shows {"hour": 1, "minute": 54}
